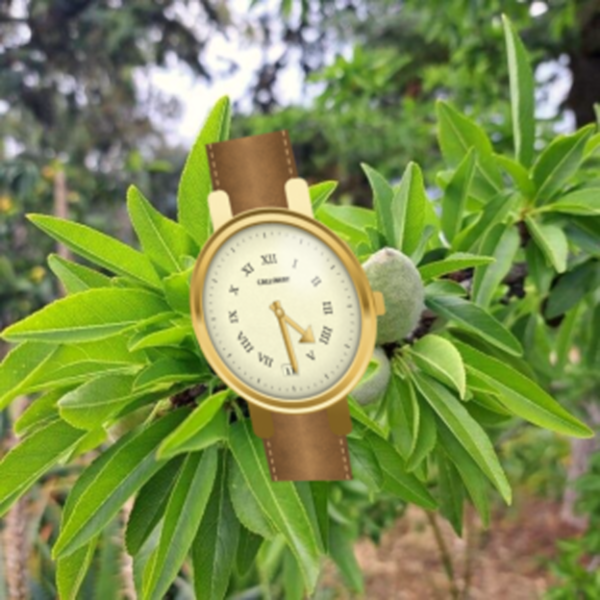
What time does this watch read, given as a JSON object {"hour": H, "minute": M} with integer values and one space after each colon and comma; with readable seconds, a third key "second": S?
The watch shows {"hour": 4, "minute": 29}
